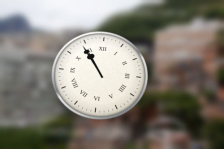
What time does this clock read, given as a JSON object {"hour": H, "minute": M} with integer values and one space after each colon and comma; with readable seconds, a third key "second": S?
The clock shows {"hour": 10, "minute": 54}
